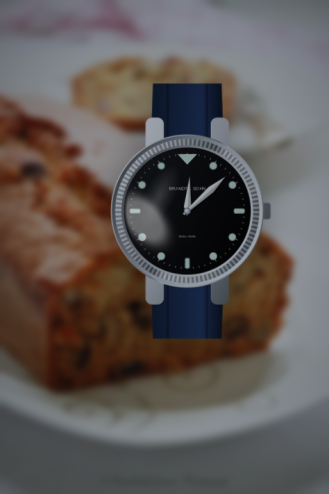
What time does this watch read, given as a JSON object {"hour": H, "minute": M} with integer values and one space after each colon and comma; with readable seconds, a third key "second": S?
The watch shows {"hour": 12, "minute": 8}
